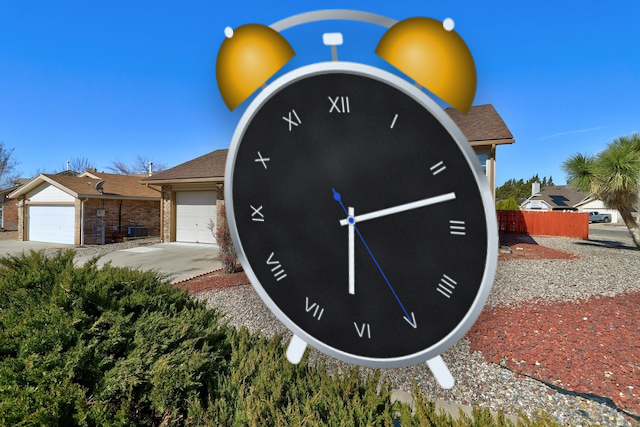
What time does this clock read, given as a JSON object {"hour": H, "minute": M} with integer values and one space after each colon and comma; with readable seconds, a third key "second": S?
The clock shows {"hour": 6, "minute": 12, "second": 25}
